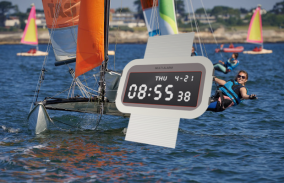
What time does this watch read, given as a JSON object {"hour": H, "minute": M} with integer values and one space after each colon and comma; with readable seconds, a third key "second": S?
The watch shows {"hour": 8, "minute": 55, "second": 38}
